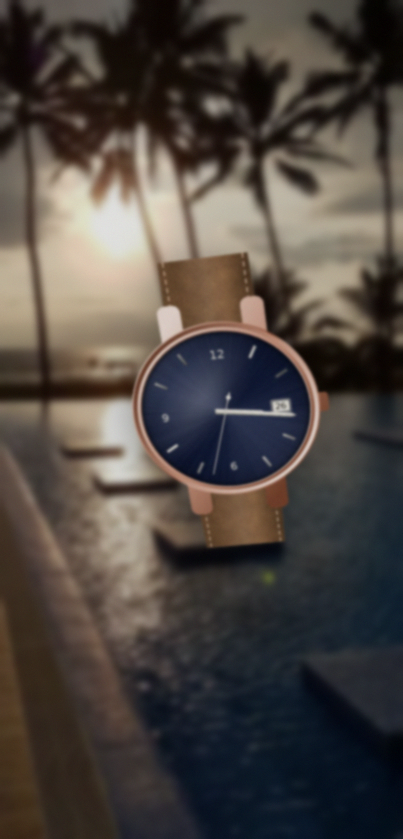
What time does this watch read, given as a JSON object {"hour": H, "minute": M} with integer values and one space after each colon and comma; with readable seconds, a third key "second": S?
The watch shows {"hour": 3, "minute": 16, "second": 33}
